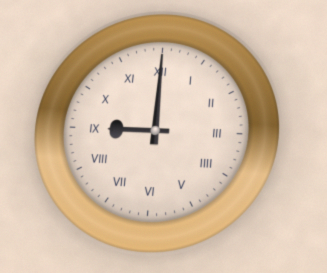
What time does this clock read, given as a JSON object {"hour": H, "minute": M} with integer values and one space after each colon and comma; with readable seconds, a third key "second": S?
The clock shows {"hour": 9, "minute": 0}
